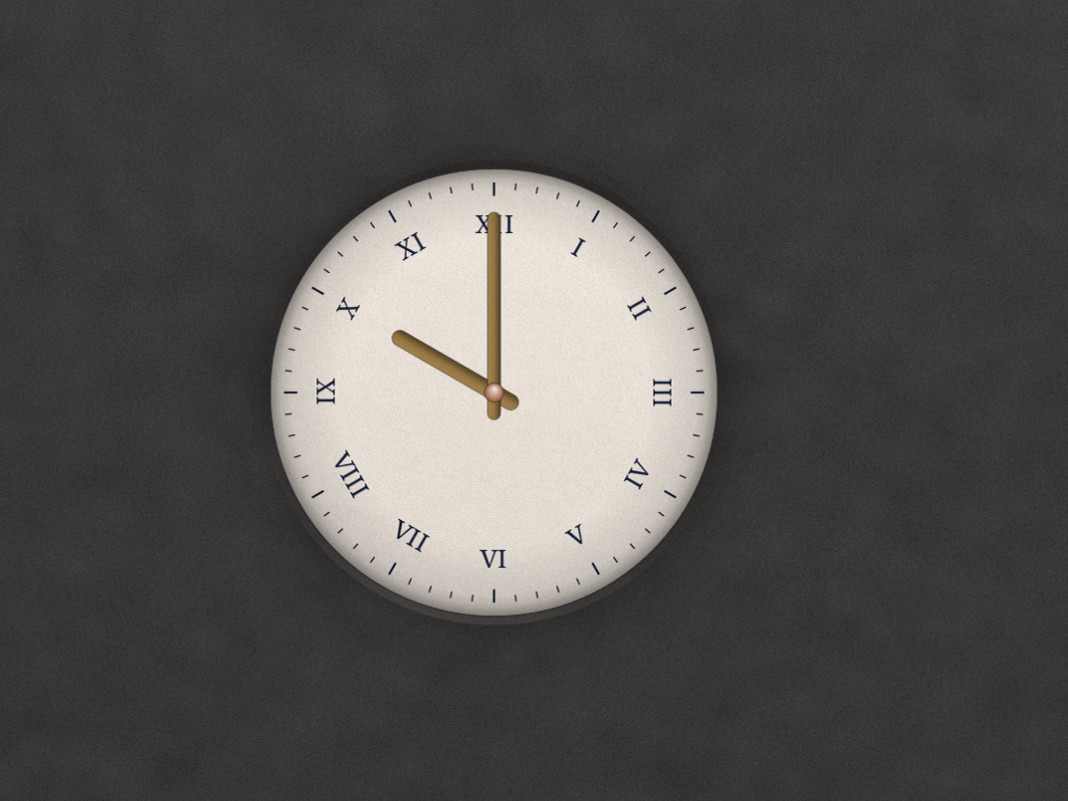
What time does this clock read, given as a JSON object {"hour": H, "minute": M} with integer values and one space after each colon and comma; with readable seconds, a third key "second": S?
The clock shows {"hour": 10, "minute": 0}
